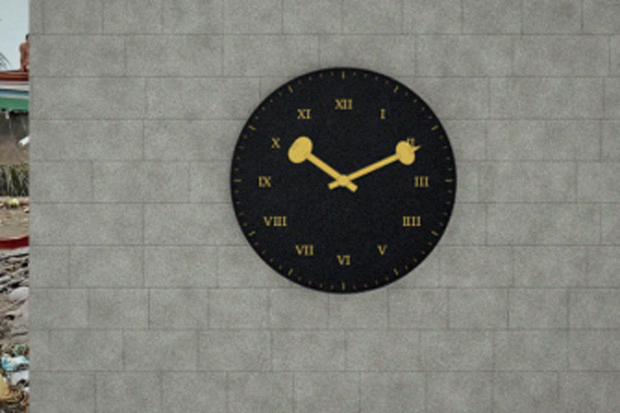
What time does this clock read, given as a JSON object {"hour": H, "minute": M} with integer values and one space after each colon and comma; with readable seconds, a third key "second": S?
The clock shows {"hour": 10, "minute": 11}
